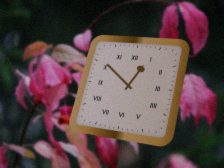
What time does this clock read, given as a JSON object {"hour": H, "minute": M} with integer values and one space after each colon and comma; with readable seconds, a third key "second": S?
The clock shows {"hour": 12, "minute": 51}
